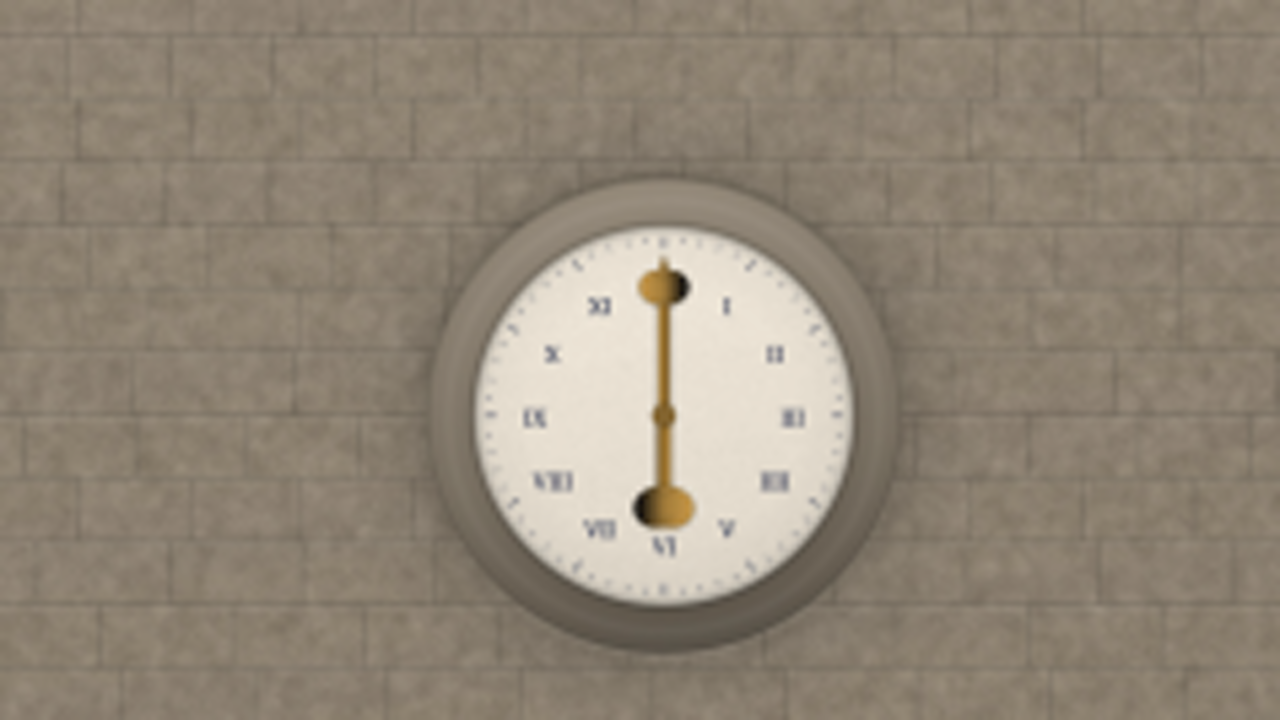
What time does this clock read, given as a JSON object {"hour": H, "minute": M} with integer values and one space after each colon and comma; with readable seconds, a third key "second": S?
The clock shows {"hour": 6, "minute": 0}
